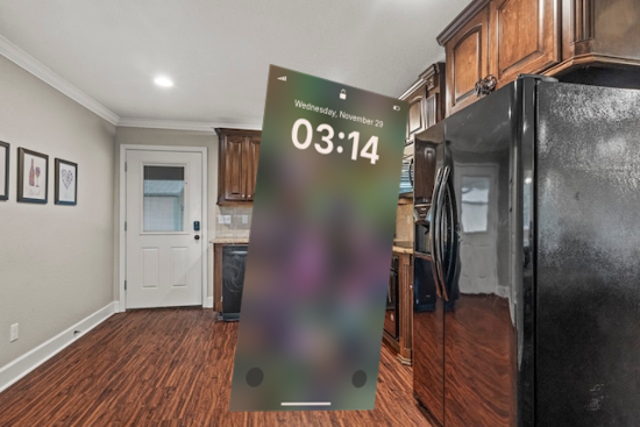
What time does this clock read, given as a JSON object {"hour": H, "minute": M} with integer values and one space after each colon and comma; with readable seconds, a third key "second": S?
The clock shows {"hour": 3, "minute": 14}
